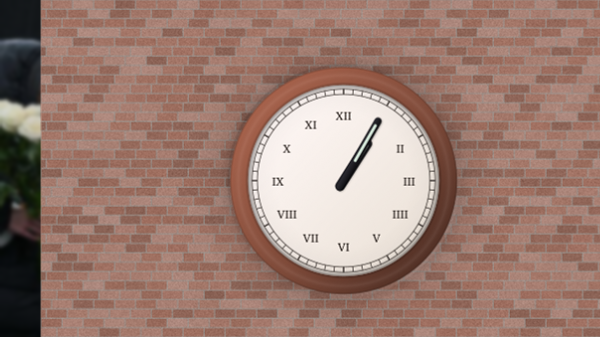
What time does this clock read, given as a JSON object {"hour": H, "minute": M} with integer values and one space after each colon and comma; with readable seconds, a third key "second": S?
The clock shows {"hour": 1, "minute": 5}
